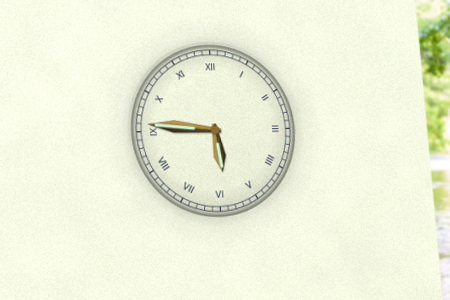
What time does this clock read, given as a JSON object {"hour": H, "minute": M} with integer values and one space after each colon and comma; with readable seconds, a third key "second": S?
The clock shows {"hour": 5, "minute": 46}
